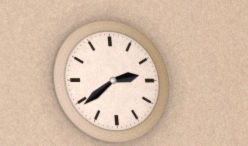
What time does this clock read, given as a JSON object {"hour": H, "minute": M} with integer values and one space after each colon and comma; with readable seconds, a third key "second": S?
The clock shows {"hour": 2, "minute": 39}
